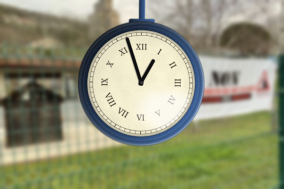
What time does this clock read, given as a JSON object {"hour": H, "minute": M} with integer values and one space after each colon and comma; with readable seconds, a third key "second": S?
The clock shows {"hour": 12, "minute": 57}
